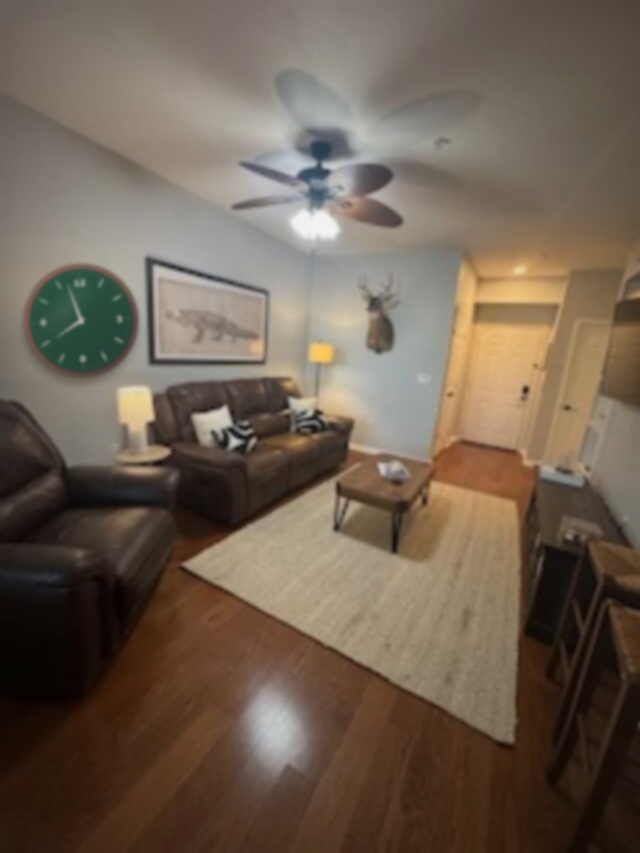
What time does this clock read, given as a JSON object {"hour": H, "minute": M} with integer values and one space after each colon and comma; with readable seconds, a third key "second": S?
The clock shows {"hour": 7, "minute": 57}
